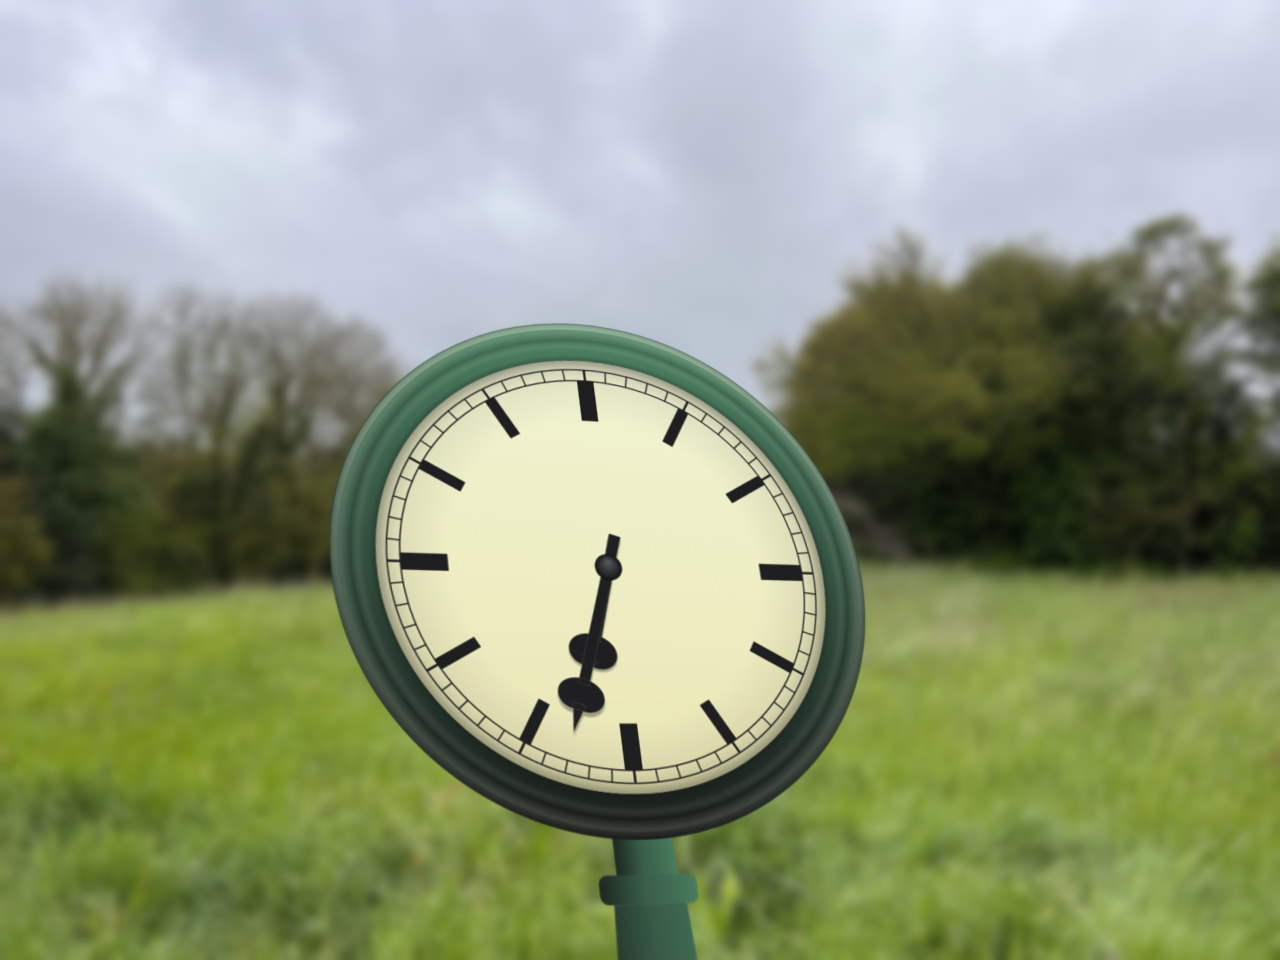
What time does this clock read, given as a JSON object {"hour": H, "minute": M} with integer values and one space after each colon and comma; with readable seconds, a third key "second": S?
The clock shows {"hour": 6, "minute": 33}
